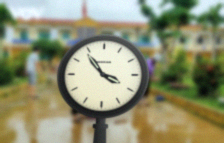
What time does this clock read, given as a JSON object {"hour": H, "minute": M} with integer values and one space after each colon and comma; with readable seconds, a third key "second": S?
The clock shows {"hour": 3, "minute": 54}
